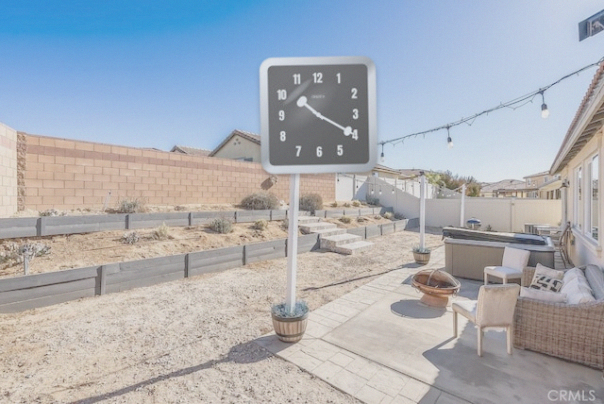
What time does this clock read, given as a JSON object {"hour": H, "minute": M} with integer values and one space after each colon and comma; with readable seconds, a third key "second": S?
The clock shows {"hour": 10, "minute": 20}
